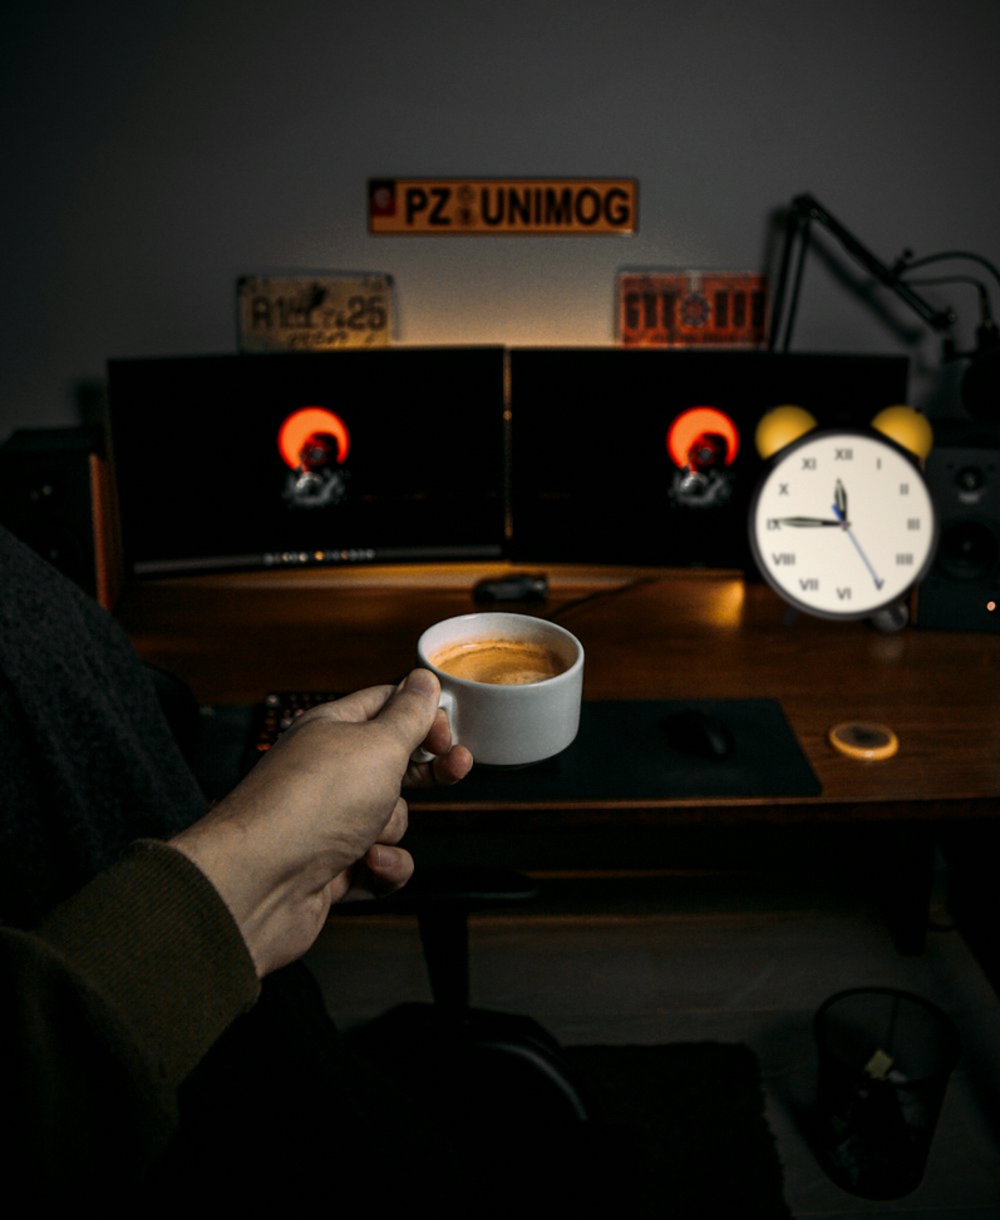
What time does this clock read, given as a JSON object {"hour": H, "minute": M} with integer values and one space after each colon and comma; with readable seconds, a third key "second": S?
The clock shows {"hour": 11, "minute": 45, "second": 25}
